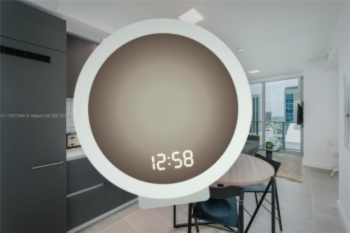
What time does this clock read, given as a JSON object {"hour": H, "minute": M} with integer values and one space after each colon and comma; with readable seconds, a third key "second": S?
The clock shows {"hour": 12, "minute": 58}
